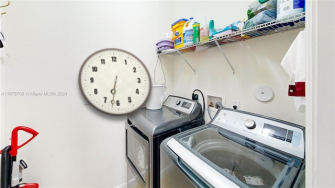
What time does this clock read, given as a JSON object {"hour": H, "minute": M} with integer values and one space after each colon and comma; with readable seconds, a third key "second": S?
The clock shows {"hour": 6, "minute": 32}
